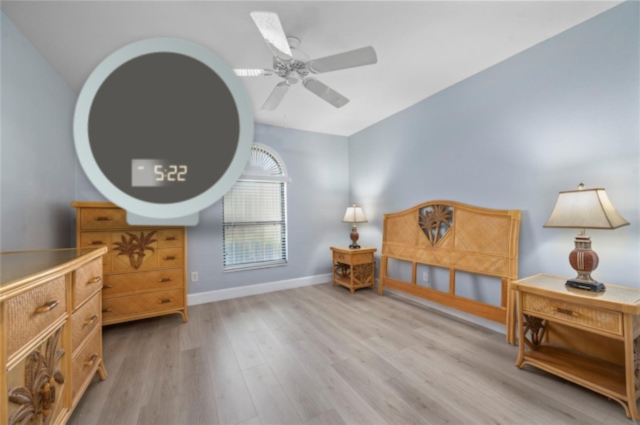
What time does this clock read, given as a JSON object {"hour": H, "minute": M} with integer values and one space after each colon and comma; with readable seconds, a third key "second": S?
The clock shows {"hour": 5, "minute": 22}
